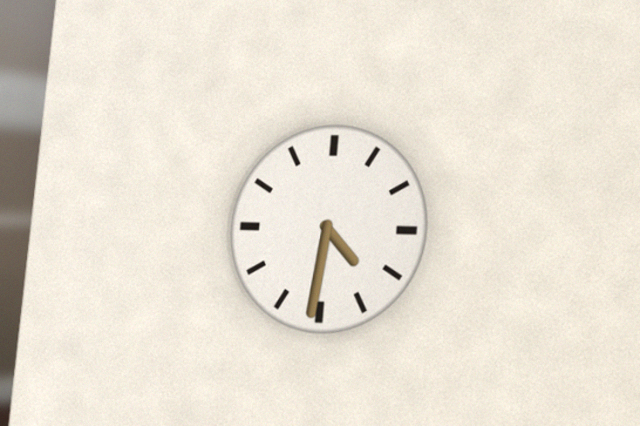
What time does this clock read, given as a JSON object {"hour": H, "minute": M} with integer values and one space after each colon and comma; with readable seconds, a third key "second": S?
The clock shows {"hour": 4, "minute": 31}
